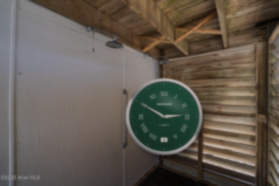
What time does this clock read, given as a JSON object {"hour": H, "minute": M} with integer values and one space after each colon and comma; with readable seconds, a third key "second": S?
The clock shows {"hour": 2, "minute": 50}
